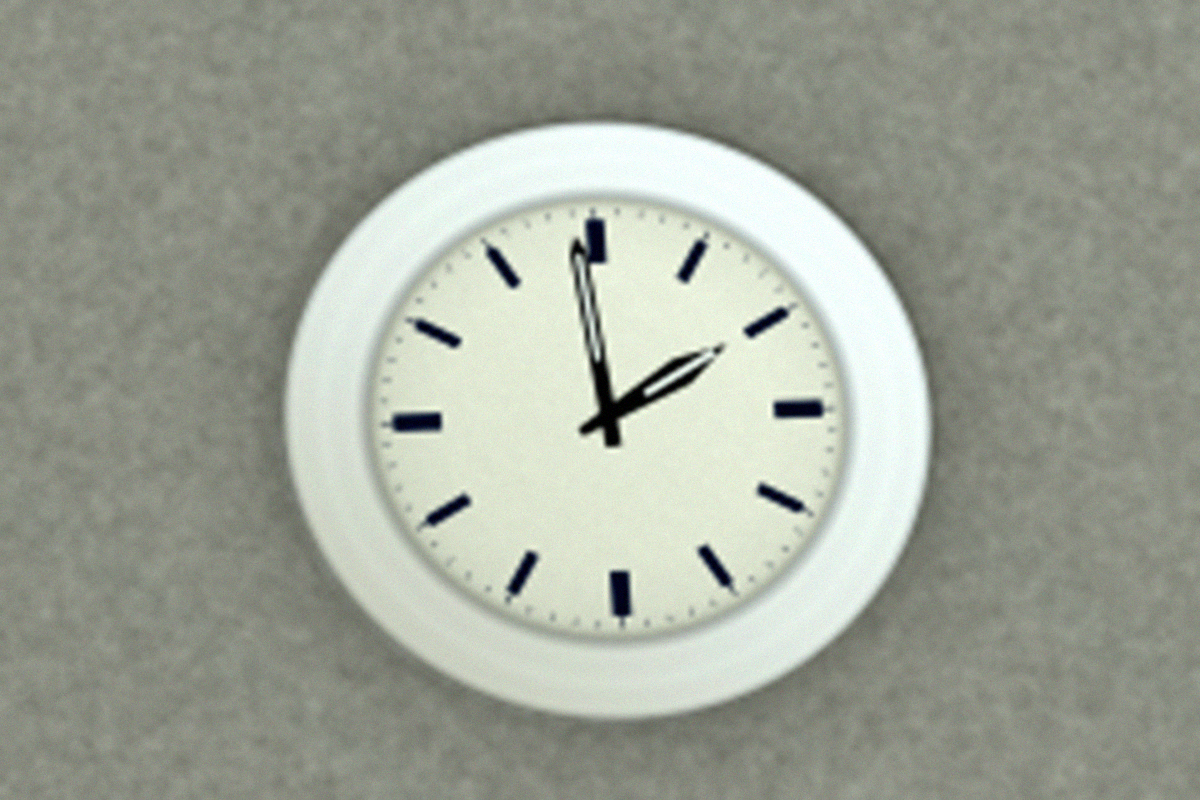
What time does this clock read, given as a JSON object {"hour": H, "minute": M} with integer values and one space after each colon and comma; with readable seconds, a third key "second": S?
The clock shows {"hour": 1, "minute": 59}
